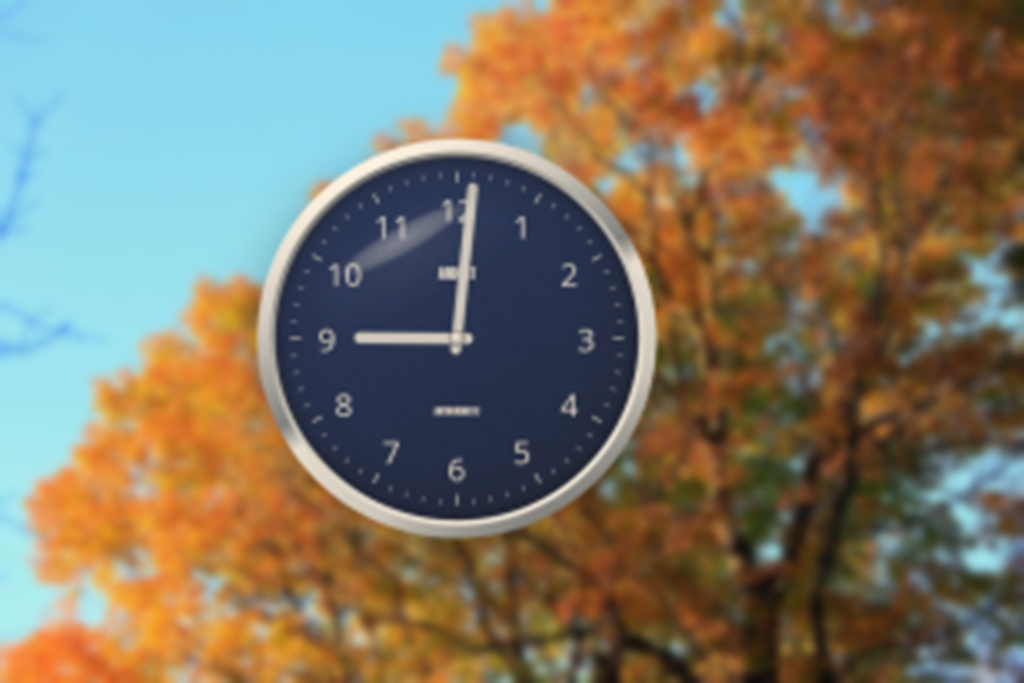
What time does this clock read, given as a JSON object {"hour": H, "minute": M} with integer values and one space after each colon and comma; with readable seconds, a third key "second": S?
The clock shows {"hour": 9, "minute": 1}
